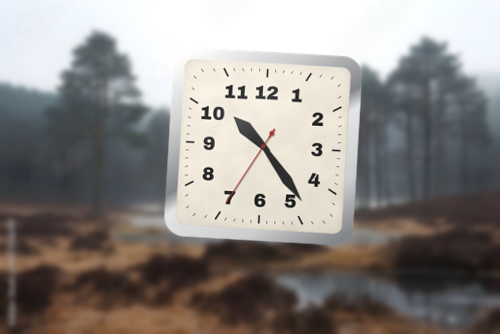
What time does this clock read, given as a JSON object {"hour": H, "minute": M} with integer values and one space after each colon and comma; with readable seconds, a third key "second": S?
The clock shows {"hour": 10, "minute": 23, "second": 35}
